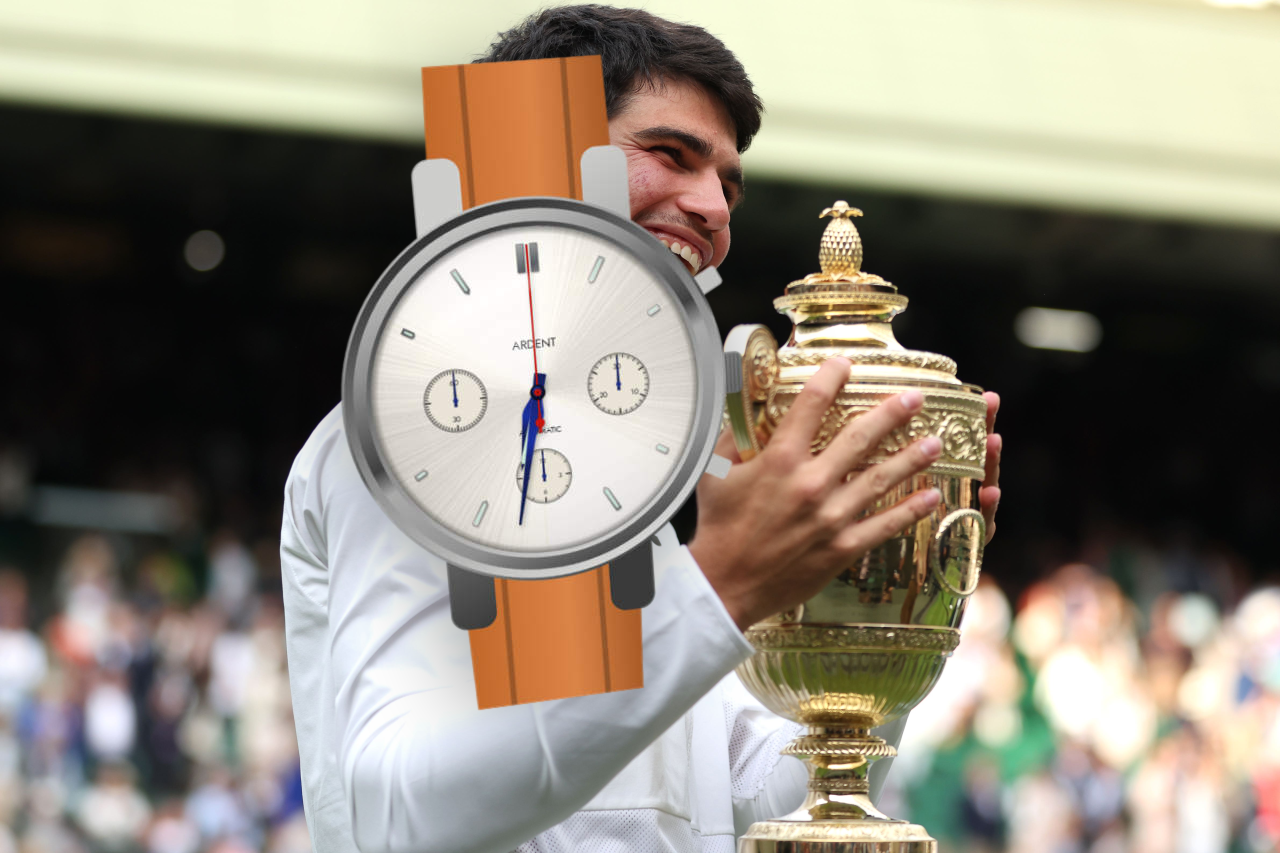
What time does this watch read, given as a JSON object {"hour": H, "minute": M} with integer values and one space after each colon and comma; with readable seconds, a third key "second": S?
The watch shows {"hour": 6, "minute": 32}
